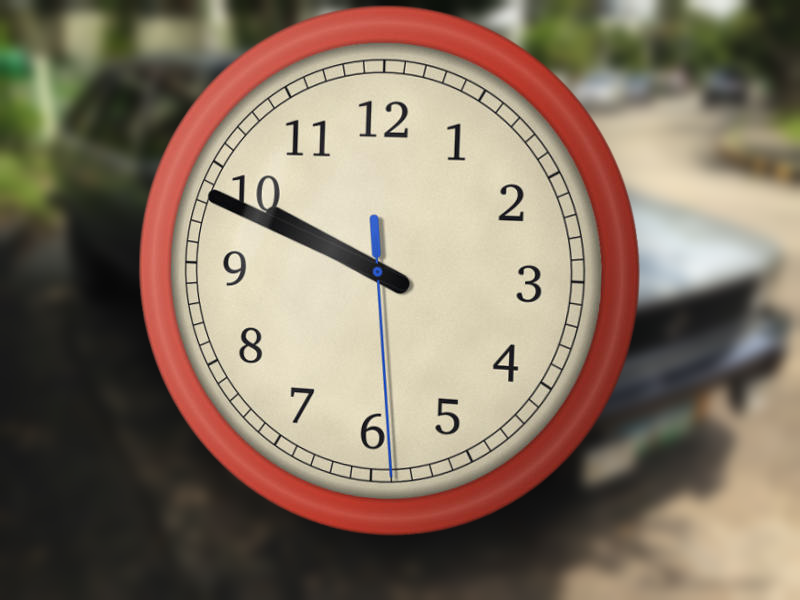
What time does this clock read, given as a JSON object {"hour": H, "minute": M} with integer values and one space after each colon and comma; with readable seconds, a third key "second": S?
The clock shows {"hour": 9, "minute": 48, "second": 29}
